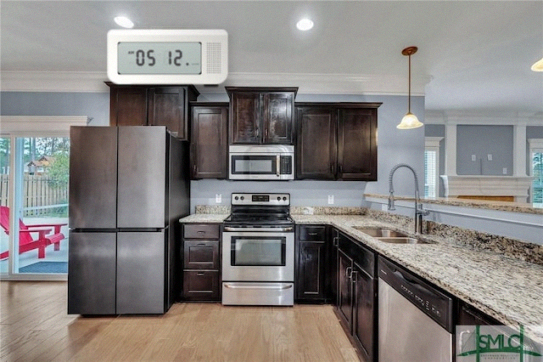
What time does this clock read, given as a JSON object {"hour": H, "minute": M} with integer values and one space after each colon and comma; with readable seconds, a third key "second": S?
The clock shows {"hour": 5, "minute": 12}
